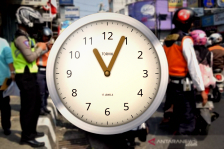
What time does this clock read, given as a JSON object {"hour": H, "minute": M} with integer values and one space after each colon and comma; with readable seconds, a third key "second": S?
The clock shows {"hour": 11, "minute": 4}
